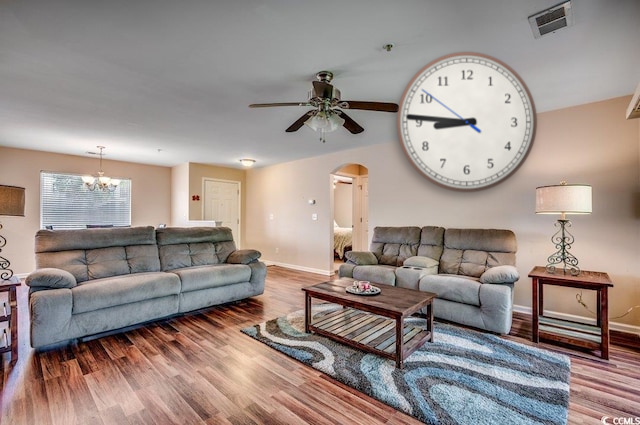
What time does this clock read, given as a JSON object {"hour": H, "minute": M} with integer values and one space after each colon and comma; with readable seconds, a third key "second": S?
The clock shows {"hour": 8, "minute": 45, "second": 51}
